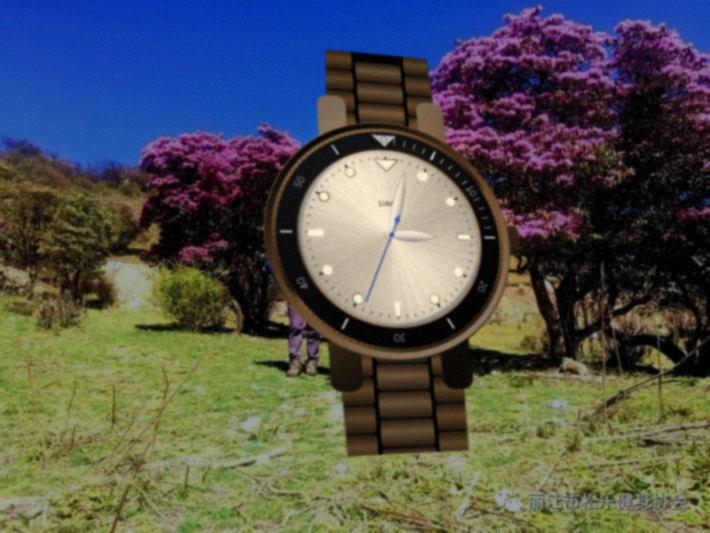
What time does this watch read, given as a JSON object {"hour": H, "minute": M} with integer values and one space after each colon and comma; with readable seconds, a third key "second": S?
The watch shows {"hour": 3, "minute": 2, "second": 34}
